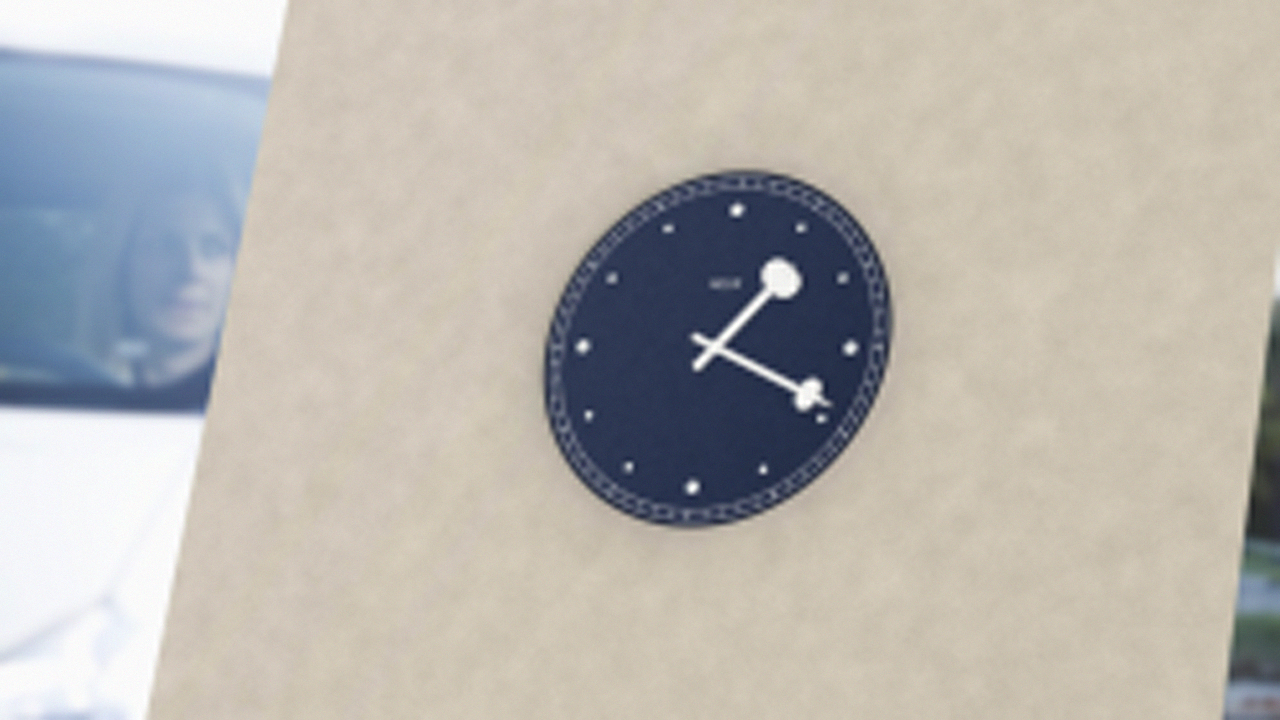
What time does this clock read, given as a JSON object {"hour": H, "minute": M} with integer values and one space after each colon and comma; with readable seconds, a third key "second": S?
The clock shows {"hour": 1, "minute": 19}
